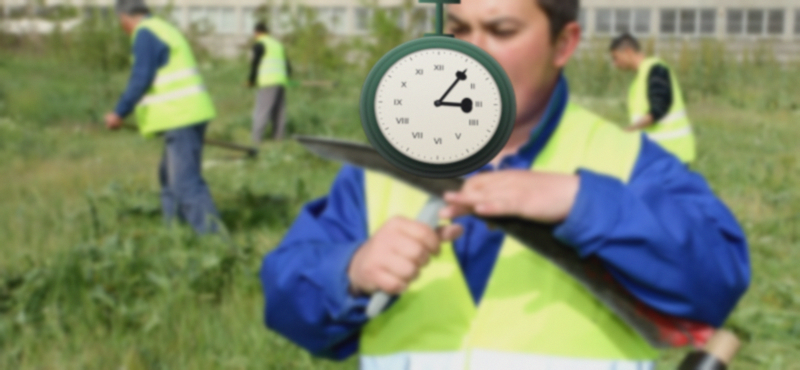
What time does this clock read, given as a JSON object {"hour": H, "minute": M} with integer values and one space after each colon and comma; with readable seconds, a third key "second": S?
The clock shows {"hour": 3, "minute": 6}
